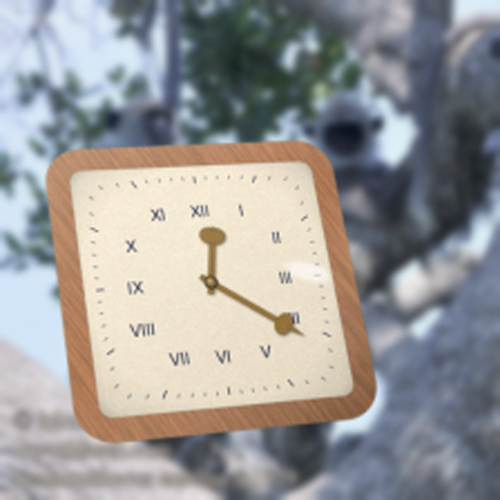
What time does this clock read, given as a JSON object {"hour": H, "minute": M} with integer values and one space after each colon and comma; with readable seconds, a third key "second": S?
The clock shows {"hour": 12, "minute": 21}
